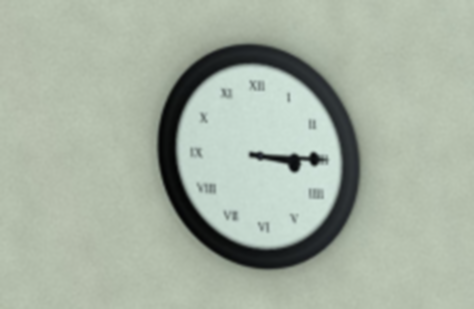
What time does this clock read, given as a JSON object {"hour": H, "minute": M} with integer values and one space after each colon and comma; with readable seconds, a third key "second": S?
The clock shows {"hour": 3, "minute": 15}
